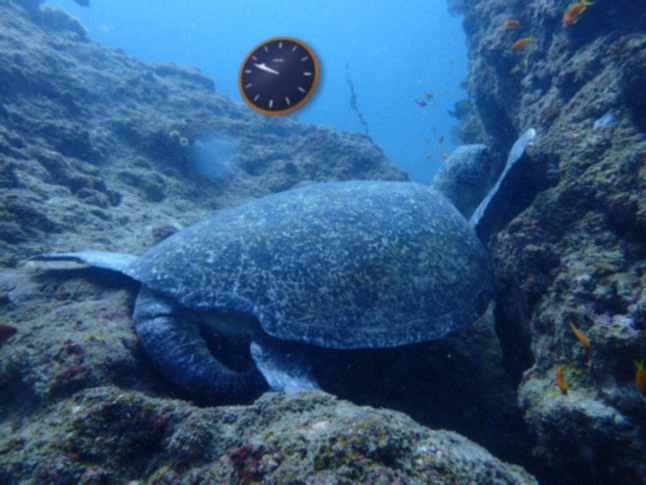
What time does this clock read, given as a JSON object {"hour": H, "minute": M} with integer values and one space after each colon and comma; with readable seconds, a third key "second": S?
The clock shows {"hour": 9, "minute": 48}
